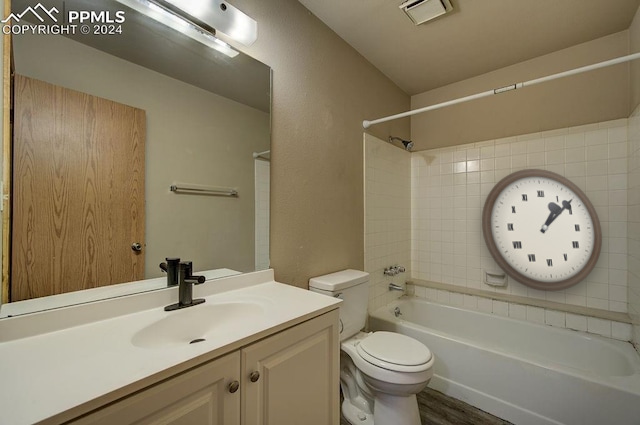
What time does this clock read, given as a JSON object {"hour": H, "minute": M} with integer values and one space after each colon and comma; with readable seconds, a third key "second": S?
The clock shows {"hour": 1, "minute": 8}
